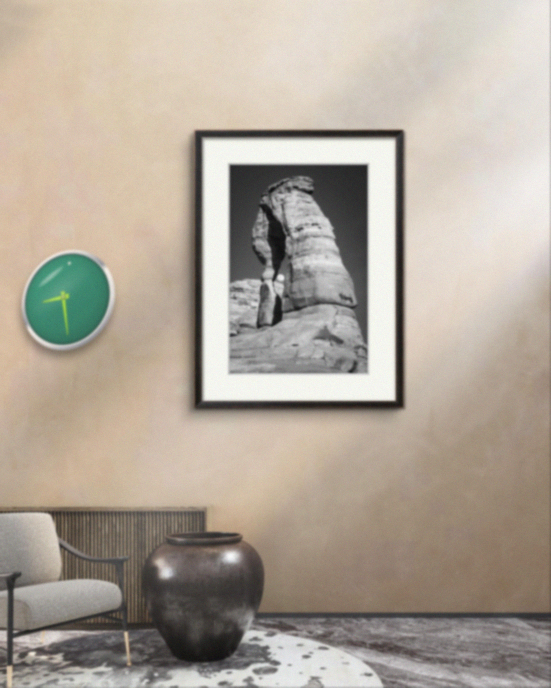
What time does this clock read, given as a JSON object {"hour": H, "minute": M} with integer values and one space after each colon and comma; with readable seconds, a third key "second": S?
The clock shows {"hour": 8, "minute": 27}
